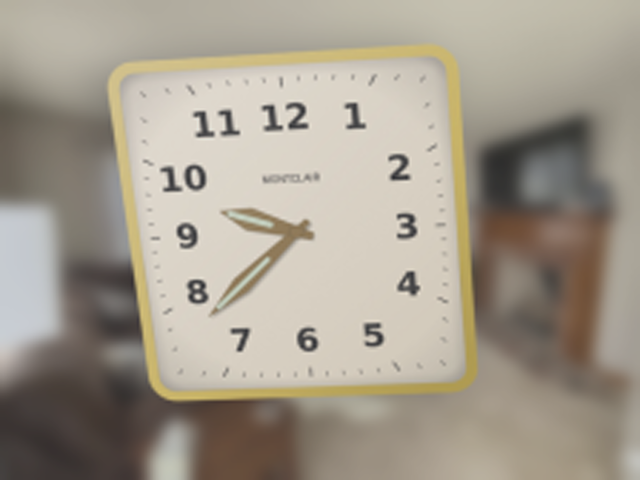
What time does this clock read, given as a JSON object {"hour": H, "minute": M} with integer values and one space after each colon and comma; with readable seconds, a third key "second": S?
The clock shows {"hour": 9, "minute": 38}
